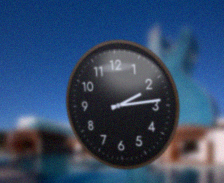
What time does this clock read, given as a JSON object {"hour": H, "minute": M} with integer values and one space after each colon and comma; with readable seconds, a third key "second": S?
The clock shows {"hour": 2, "minute": 14}
